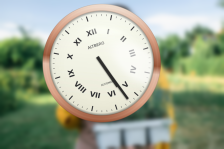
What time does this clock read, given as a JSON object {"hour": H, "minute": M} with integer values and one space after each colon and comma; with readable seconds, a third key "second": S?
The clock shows {"hour": 5, "minute": 27}
